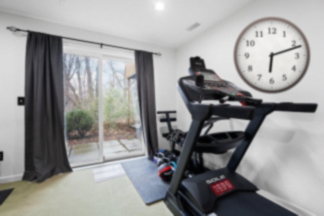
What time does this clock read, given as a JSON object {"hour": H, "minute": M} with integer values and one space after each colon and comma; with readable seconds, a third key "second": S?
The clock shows {"hour": 6, "minute": 12}
